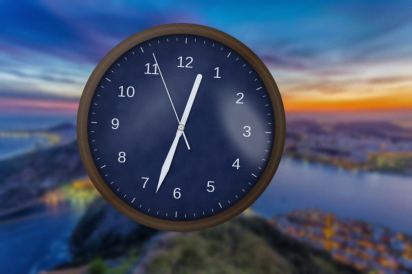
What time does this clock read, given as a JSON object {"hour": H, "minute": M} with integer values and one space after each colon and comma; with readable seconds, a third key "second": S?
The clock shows {"hour": 12, "minute": 32, "second": 56}
